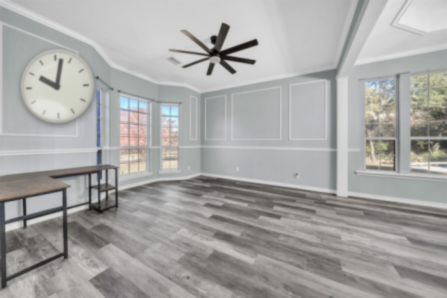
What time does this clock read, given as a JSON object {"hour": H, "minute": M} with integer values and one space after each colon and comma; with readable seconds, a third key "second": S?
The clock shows {"hour": 10, "minute": 2}
